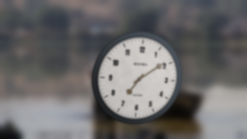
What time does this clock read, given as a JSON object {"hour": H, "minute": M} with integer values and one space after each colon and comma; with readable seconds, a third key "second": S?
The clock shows {"hour": 7, "minute": 9}
